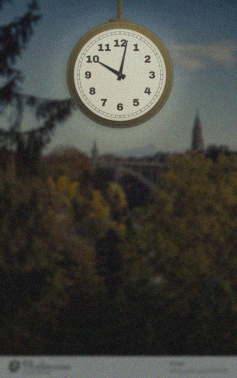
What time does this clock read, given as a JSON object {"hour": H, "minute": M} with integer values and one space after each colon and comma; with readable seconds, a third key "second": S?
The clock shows {"hour": 10, "minute": 2}
